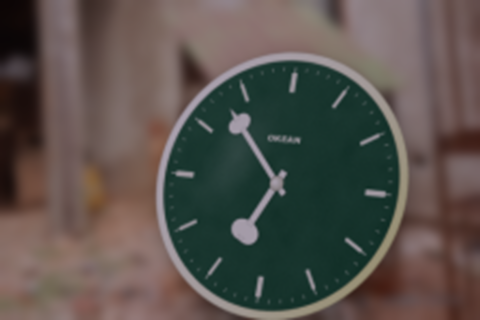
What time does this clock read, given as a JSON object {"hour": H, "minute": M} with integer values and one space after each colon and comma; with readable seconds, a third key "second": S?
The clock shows {"hour": 6, "minute": 53}
